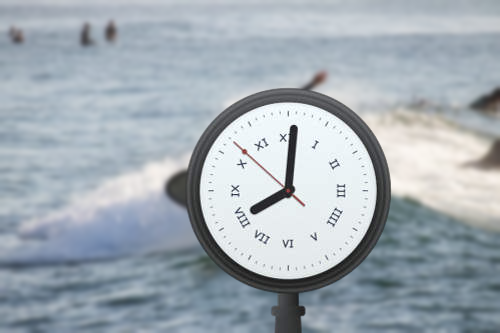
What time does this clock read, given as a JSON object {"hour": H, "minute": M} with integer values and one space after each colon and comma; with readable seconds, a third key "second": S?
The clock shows {"hour": 8, "minute": 0, "second": 52}
